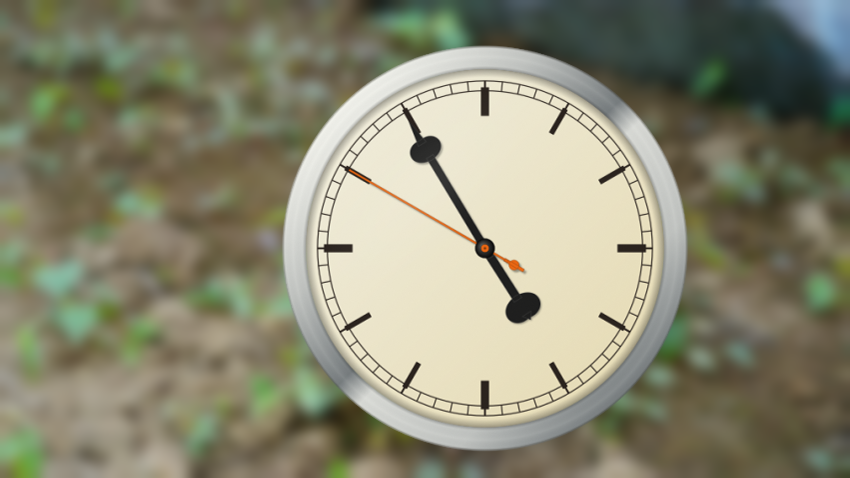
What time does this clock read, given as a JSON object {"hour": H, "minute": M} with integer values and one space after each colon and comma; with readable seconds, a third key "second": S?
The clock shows {"hour": 4, "minute": 54, "second": 50}
